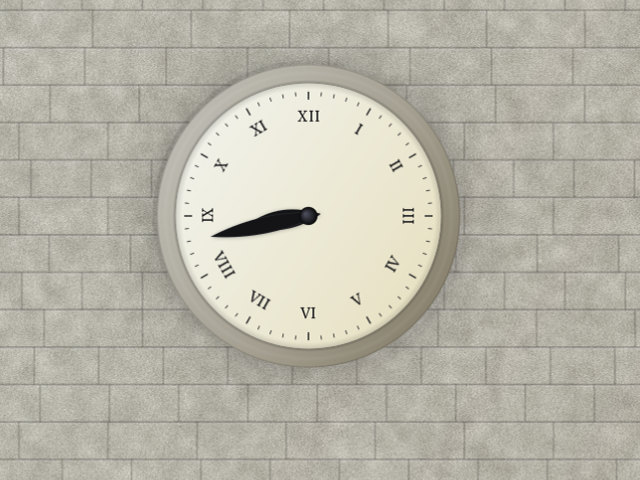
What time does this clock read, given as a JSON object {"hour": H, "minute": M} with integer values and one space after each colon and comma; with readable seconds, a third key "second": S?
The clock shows {"hour": 8, "minute": 43}
